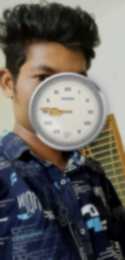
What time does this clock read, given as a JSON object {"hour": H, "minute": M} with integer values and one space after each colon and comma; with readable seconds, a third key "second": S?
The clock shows {"hour": 8, "minute": 46}
